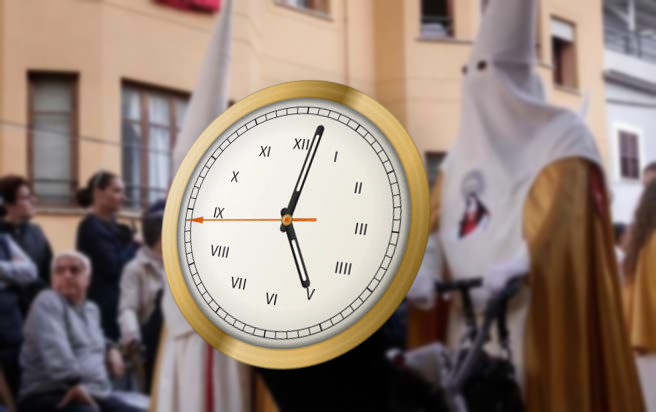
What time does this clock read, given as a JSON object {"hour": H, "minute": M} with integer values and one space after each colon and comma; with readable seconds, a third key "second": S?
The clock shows {"hour": 5, "minute": 1, "second": 44}
